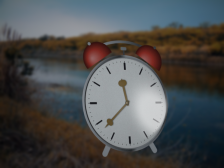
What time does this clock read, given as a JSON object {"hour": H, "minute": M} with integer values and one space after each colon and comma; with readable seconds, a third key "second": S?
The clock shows {"hour": 11, "minute": 38}
